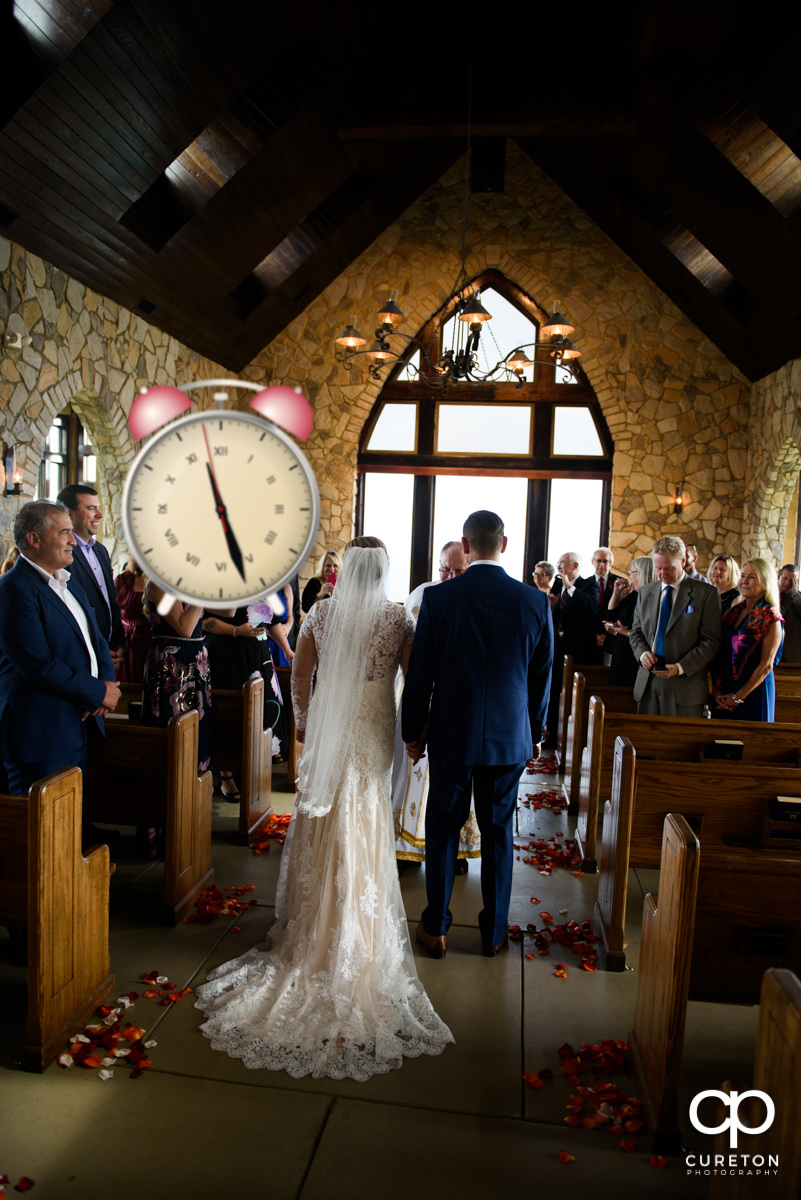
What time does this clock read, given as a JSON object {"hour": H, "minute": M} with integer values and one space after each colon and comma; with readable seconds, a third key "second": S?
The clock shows {"hour": 11, "minute": 26, "second": 58}
